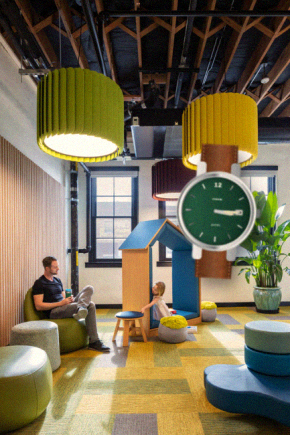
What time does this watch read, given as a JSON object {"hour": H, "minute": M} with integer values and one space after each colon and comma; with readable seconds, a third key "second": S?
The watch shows {"hour": 3, "minute": 15}
